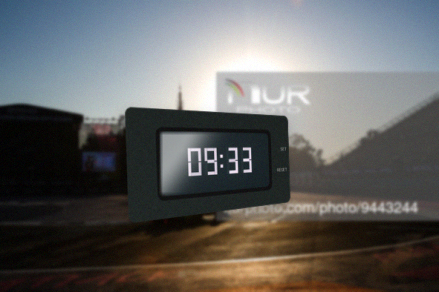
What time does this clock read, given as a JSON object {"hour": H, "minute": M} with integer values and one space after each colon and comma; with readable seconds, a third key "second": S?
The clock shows {"hour": 9, "minute": 33}
